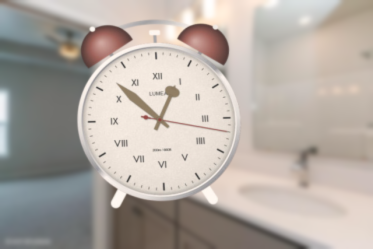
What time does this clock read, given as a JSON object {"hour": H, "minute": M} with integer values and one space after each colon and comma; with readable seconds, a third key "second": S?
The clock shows {"hour": 12, "minute": 52, "second": 17}
